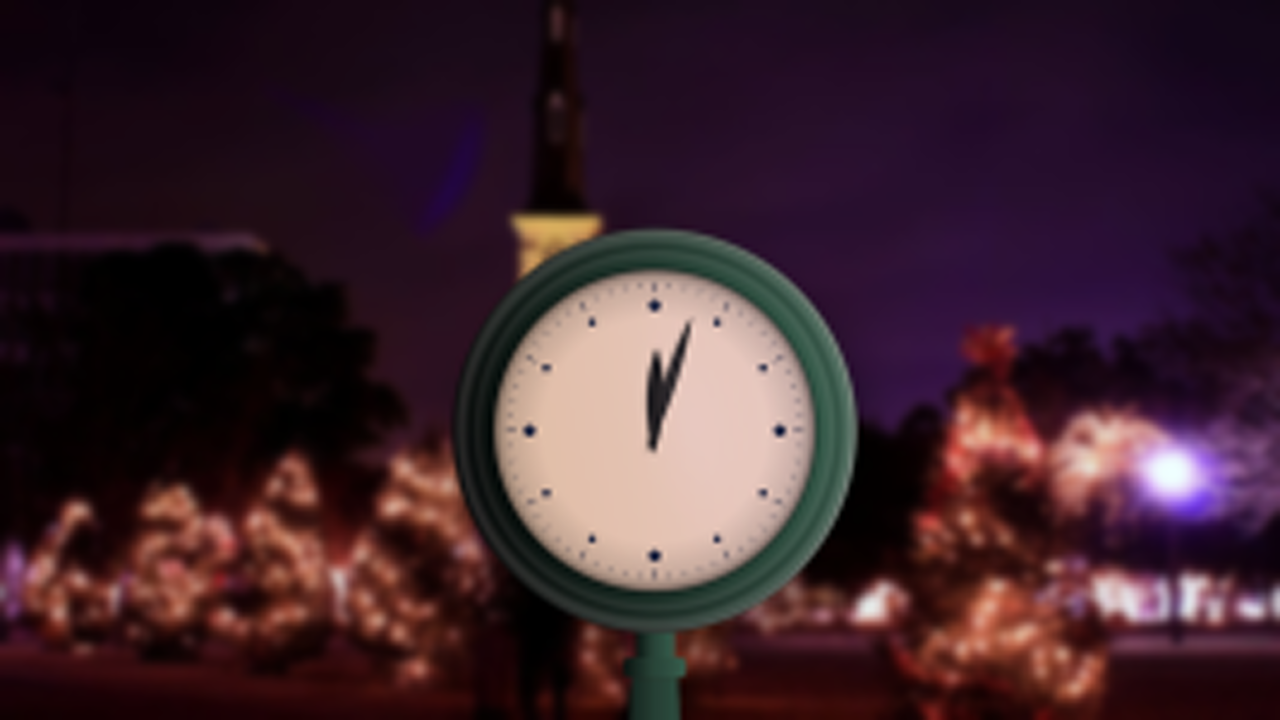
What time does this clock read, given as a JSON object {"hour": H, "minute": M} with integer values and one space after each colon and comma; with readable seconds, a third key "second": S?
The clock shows {"hour": 12, "minute": 3}
